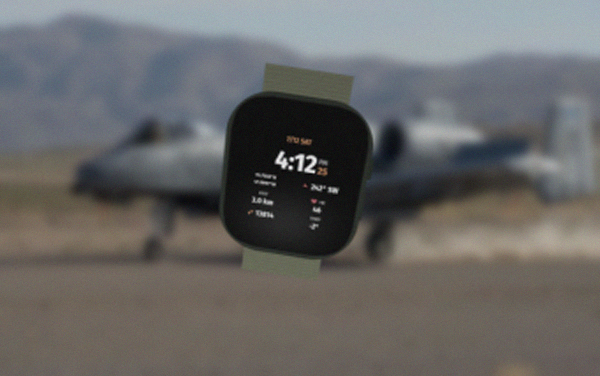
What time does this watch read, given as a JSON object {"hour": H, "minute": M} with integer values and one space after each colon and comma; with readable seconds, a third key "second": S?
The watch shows {"hour": 4, "minute": 12}
